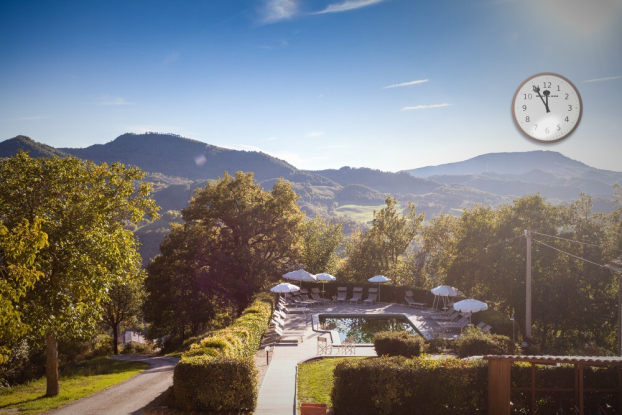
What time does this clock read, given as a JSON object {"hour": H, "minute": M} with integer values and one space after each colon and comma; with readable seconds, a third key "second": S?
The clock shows {"hour": 11, "minute": 55}
